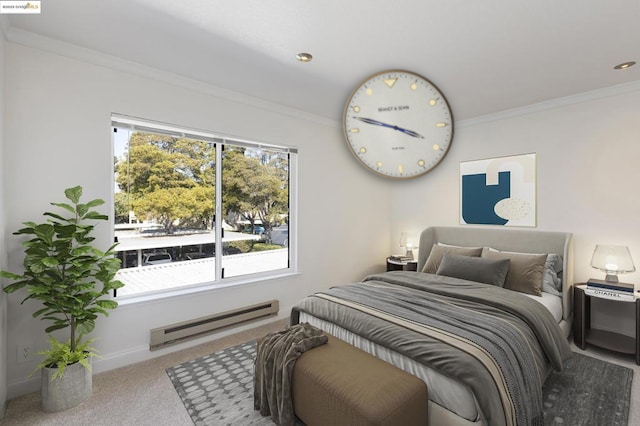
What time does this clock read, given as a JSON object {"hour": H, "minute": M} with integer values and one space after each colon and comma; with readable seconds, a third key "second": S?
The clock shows {"hour": 3, "minute": 48}
